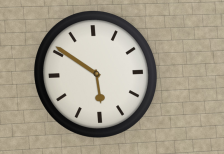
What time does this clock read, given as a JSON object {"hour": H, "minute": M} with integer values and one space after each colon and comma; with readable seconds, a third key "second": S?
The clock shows {"hour": 5, "minute": 51}
